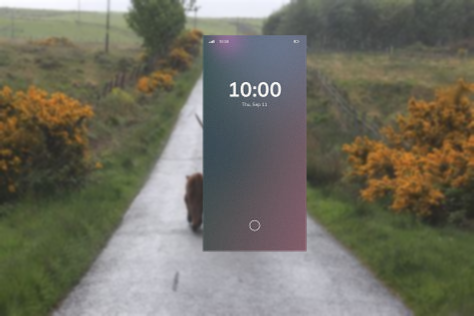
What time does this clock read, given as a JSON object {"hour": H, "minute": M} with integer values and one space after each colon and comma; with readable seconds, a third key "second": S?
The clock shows {"hour": 10, "minute": 0}
